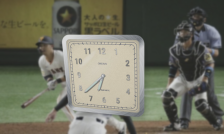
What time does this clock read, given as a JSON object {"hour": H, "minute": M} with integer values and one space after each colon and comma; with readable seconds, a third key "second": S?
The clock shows {"hour": 6, "minute": 38}
